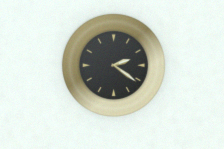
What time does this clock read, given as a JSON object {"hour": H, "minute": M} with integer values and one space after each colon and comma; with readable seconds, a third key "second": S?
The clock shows {"hour": 2, "minute": 21}
